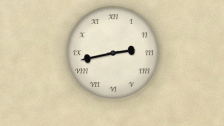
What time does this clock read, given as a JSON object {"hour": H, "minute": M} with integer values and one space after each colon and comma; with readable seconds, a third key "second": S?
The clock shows {"hour": 2, "minute": 43}
